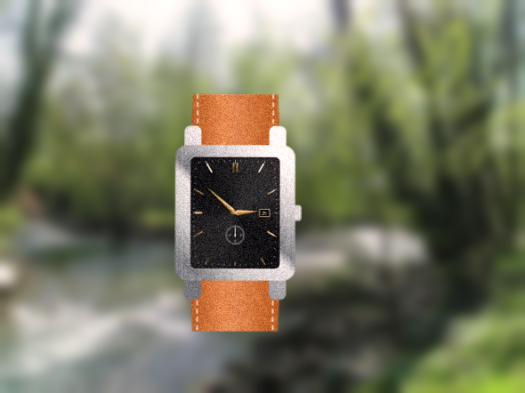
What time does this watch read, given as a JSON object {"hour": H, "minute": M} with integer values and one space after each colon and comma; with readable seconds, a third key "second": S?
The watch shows {"hour": 2, "minute": 52}
